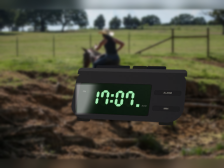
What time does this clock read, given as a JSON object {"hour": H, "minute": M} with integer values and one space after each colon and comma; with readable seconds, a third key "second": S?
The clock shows {"hour": 17, "minute": 7}
